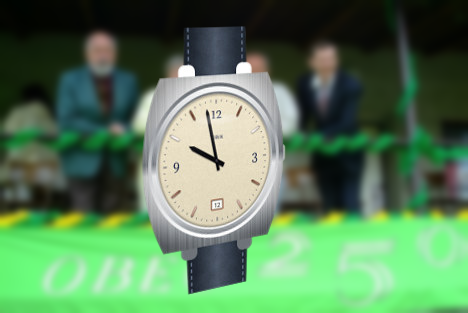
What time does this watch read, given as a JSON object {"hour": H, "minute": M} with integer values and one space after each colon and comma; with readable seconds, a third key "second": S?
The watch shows {"hour": 9, "minute": 58}
